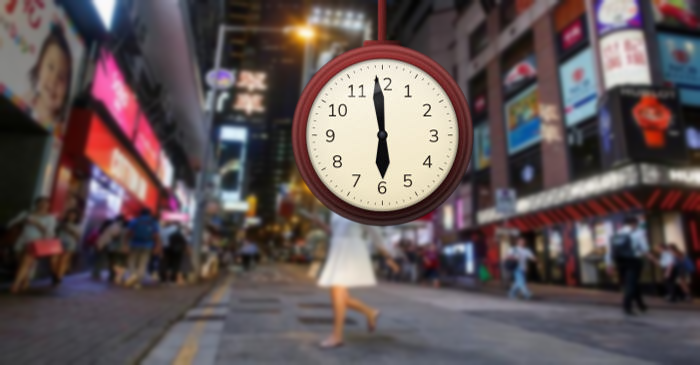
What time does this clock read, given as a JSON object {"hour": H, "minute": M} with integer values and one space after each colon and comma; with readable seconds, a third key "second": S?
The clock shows {"hour": 5, "minute": 59}
